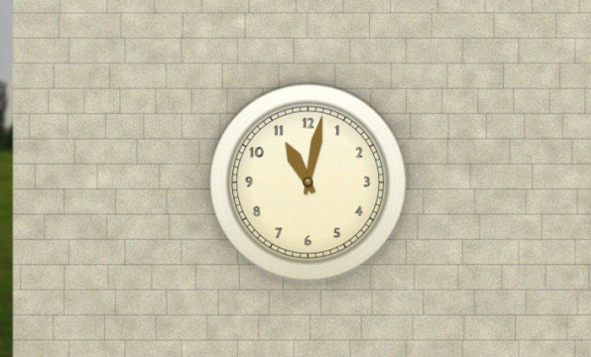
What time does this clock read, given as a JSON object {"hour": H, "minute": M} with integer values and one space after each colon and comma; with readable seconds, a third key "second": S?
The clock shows {"hour": 11, "minute": 2}
